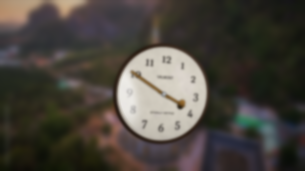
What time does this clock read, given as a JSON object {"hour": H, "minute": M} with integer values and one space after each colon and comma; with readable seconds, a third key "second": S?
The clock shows {"hour": 3, "minute": 50}
